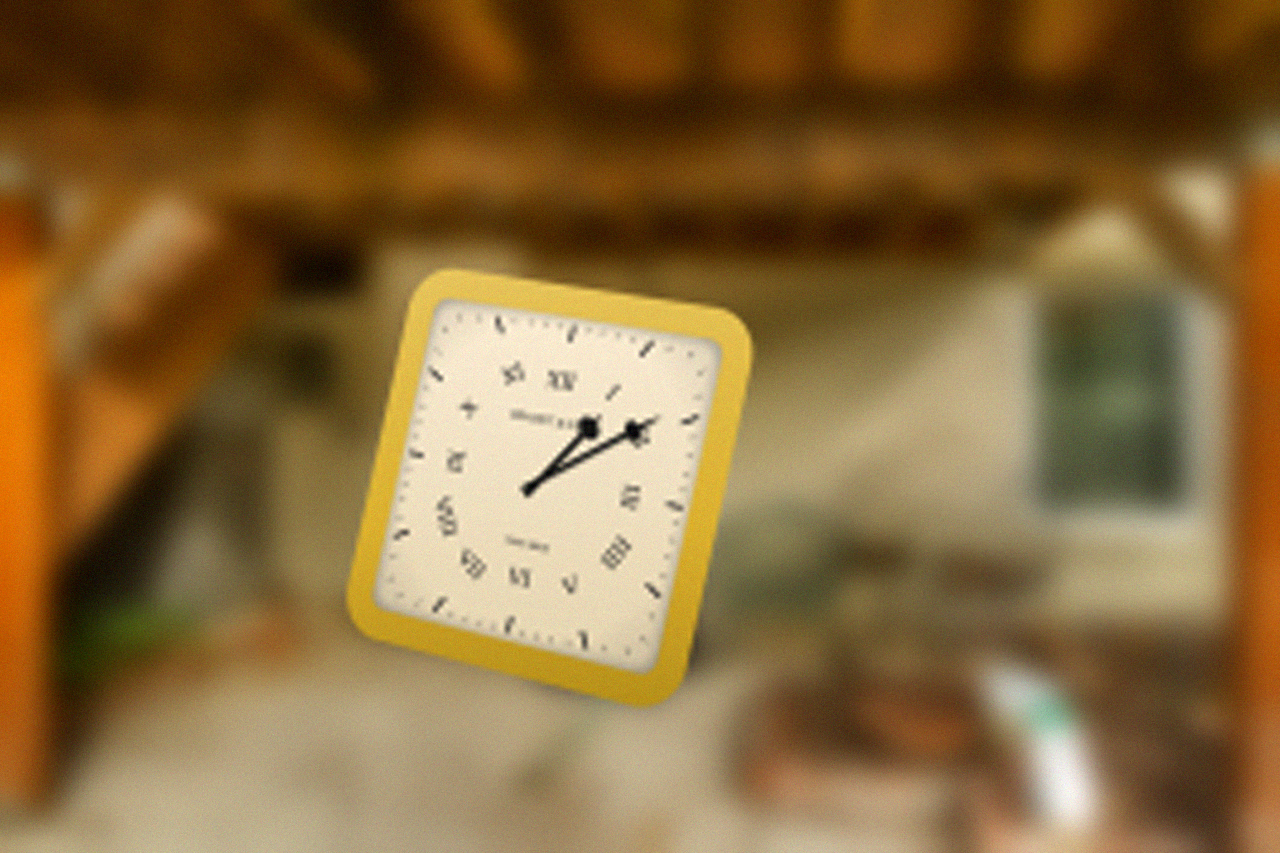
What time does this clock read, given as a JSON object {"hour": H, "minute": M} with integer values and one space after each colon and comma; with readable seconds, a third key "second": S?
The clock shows {"hour": 1, "minute": 9}
